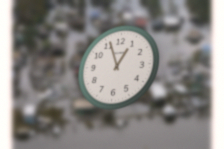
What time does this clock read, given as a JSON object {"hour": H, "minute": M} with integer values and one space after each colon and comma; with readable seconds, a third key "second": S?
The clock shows {"hour": 12, "minute": 56}
